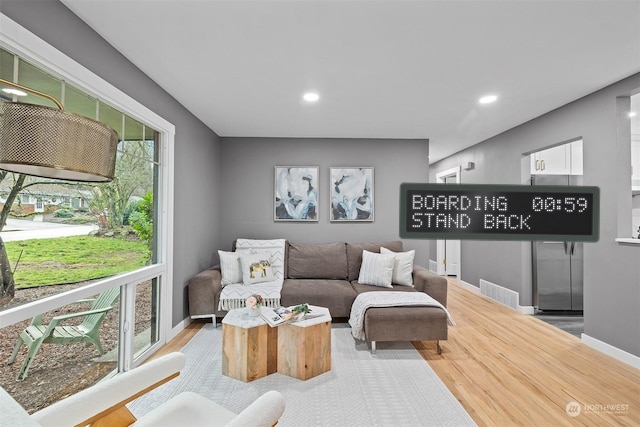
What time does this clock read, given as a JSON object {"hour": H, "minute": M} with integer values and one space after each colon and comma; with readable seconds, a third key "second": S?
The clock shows {"hour": 0, "minute": 59}
